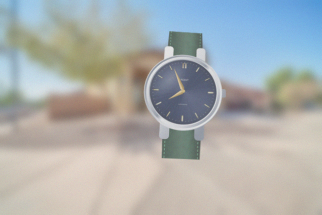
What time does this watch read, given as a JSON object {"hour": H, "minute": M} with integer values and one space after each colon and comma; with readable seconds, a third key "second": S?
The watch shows {"hour": 7, "minute": 56}
